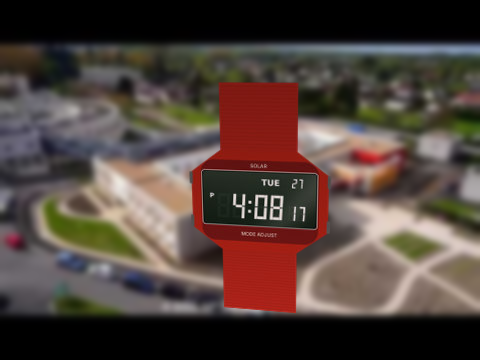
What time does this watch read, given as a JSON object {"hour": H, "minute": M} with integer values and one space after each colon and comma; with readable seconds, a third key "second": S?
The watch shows {"hour": 4, "minute": 8, "second": 17}
